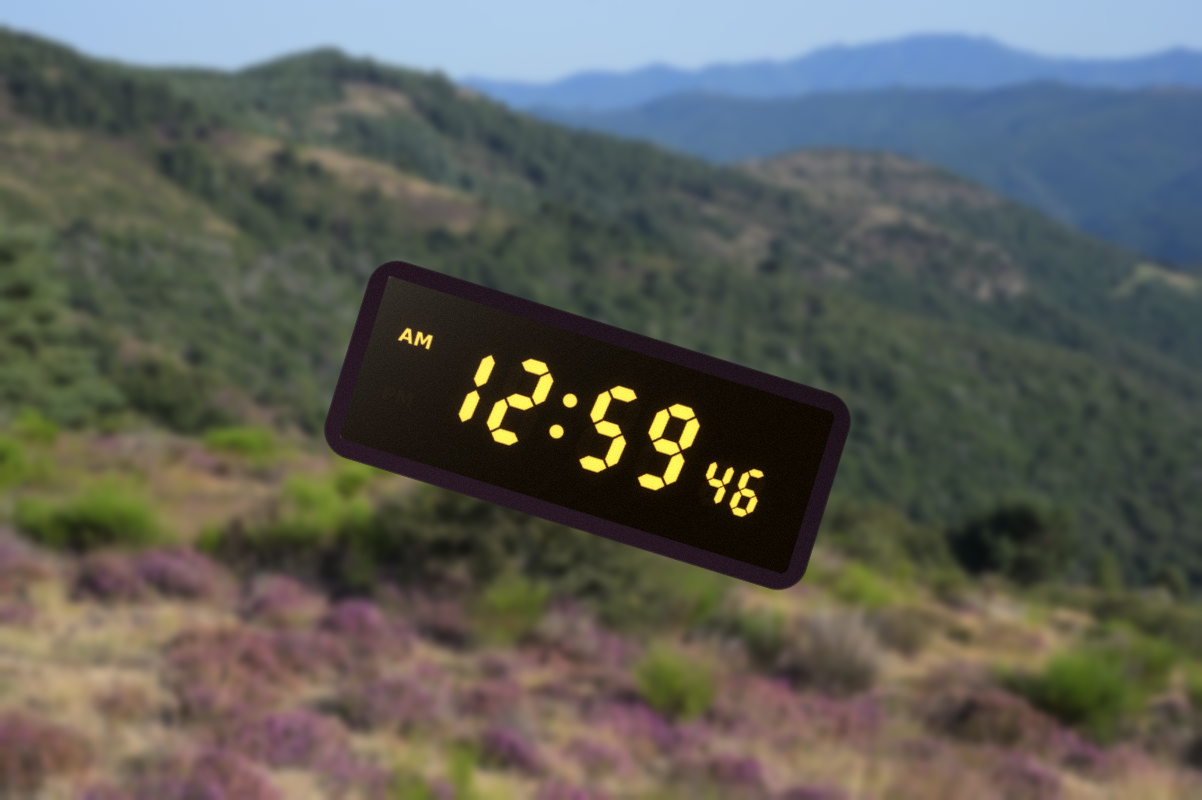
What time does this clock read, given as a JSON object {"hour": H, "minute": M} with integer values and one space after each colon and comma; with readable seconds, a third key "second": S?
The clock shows {"hour": 12, "minute": 59, "second": 46}
